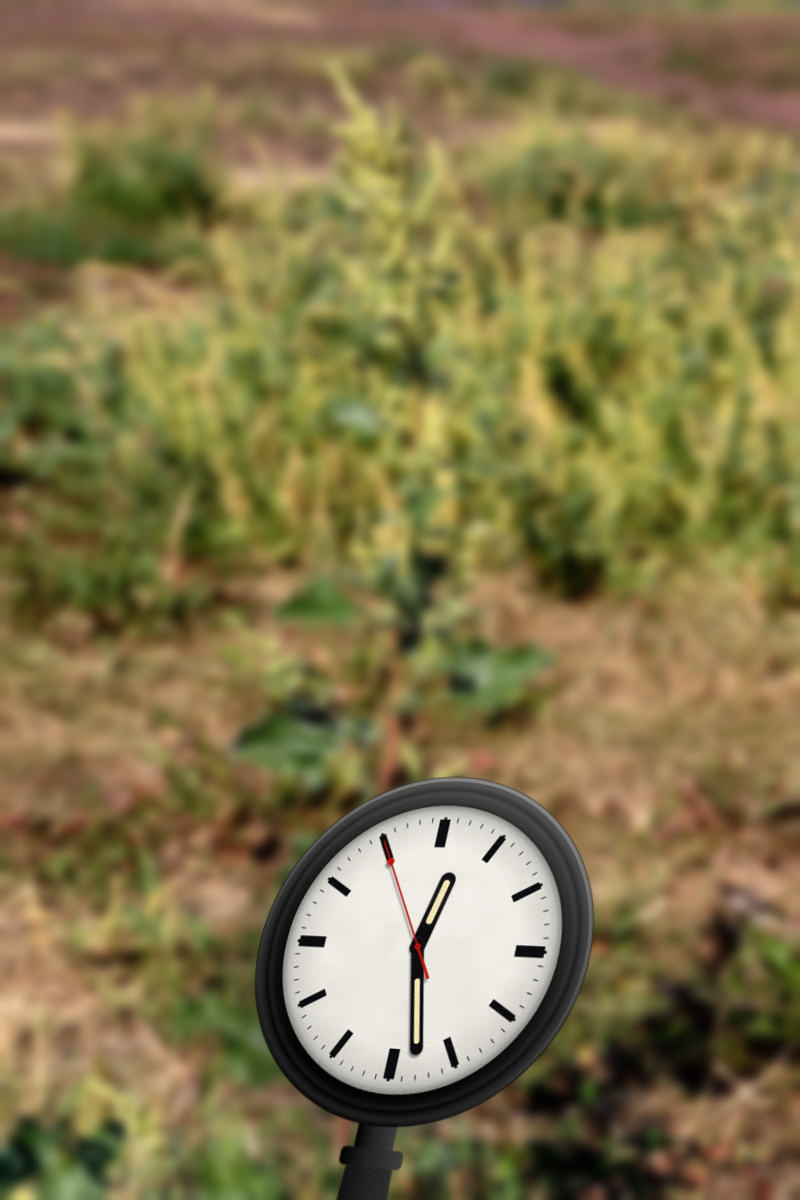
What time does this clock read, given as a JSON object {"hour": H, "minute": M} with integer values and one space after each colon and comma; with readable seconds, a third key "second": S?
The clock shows {"hour": 12, "minute": 27, "second": 55}
